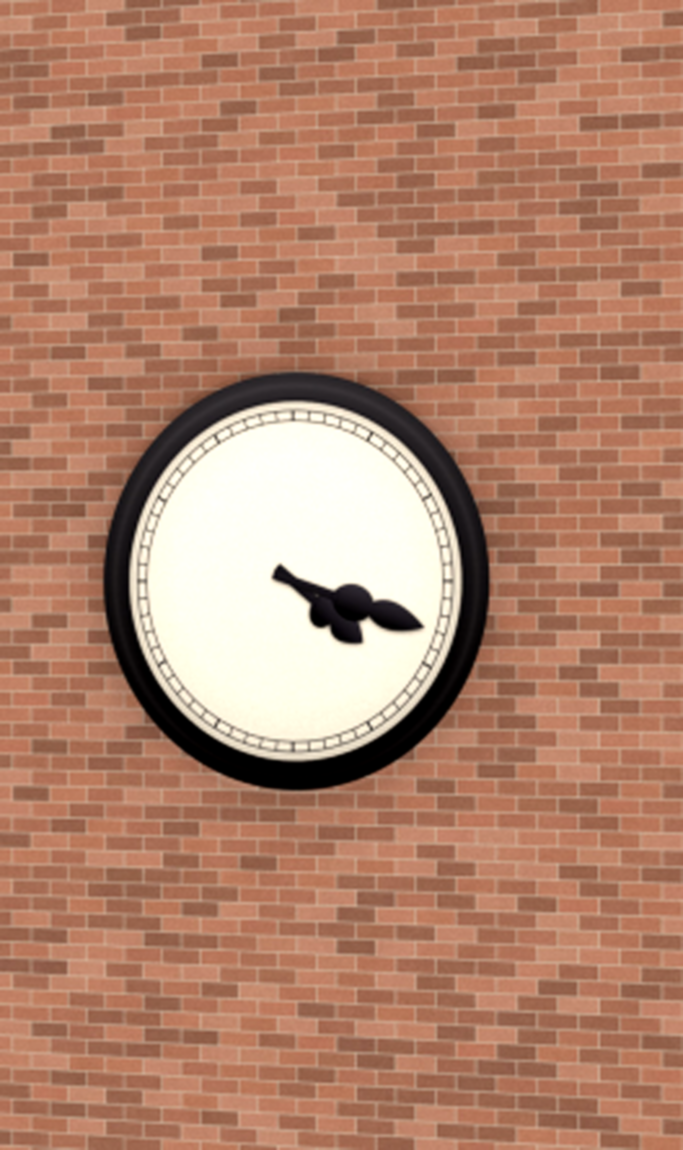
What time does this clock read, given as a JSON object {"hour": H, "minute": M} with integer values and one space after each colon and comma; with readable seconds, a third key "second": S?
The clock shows {"hour": 4, "minute": 18}
